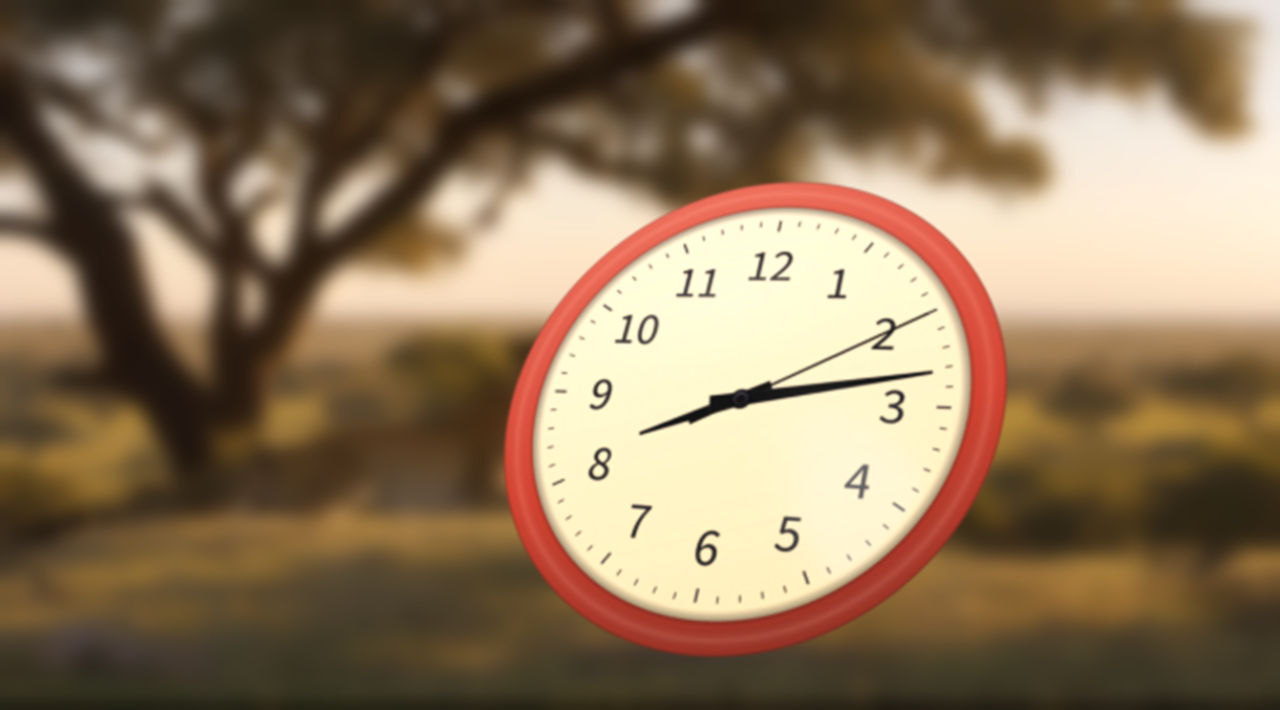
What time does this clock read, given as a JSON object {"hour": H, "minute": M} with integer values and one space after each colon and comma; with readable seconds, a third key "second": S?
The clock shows {"hour": 8, "minute": 13, "second": 10}
